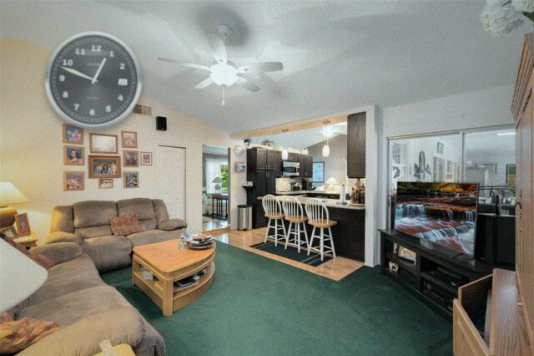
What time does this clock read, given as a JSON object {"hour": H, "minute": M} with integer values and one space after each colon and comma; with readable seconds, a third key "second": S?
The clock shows {"hour": 12, "minute": 48}
